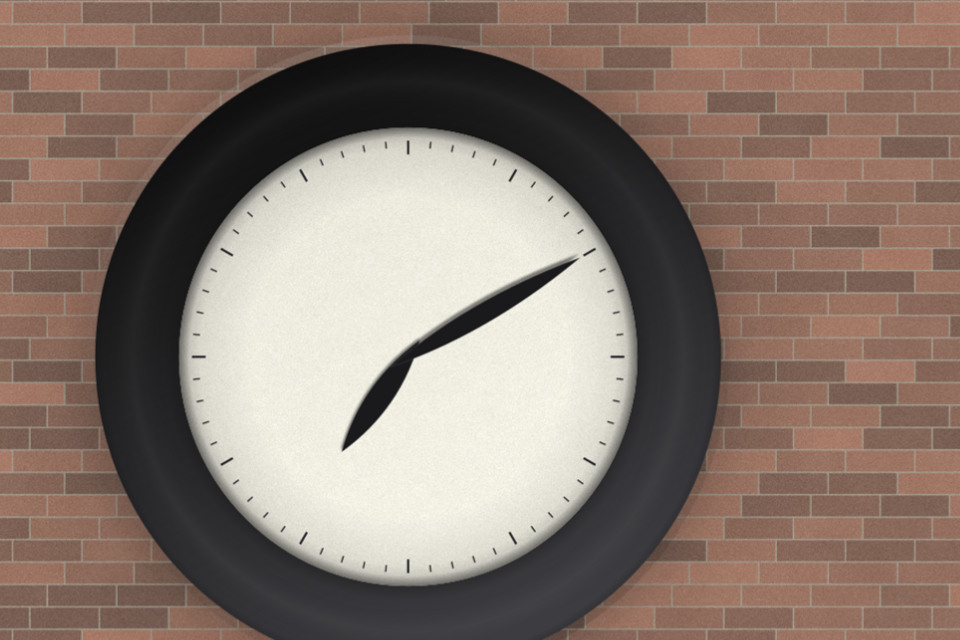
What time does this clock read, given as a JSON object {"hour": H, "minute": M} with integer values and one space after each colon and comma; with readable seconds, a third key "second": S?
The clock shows {"hour": 7, "minute": 10}
